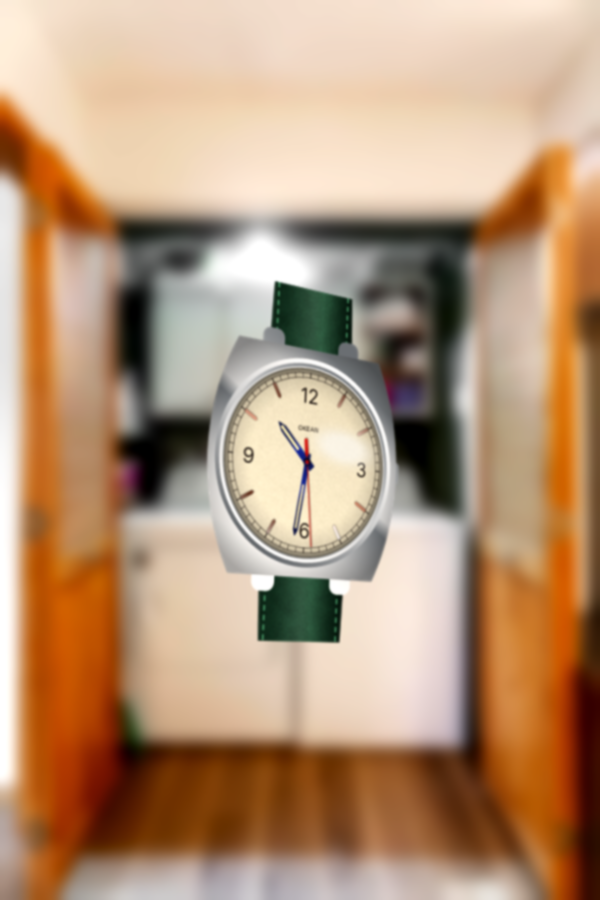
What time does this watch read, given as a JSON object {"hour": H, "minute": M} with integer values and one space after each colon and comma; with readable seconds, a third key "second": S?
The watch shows {"hour": 10, "minute": 31, "second": 29}
